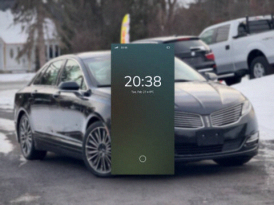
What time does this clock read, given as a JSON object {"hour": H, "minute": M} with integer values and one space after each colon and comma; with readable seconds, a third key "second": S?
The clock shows {"hour": 20, "minute": 38}
